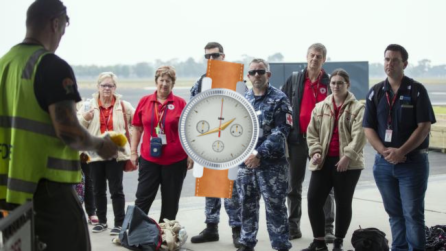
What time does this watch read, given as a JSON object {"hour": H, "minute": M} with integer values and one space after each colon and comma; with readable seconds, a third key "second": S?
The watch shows {"hour": 1, "minute": 41}
